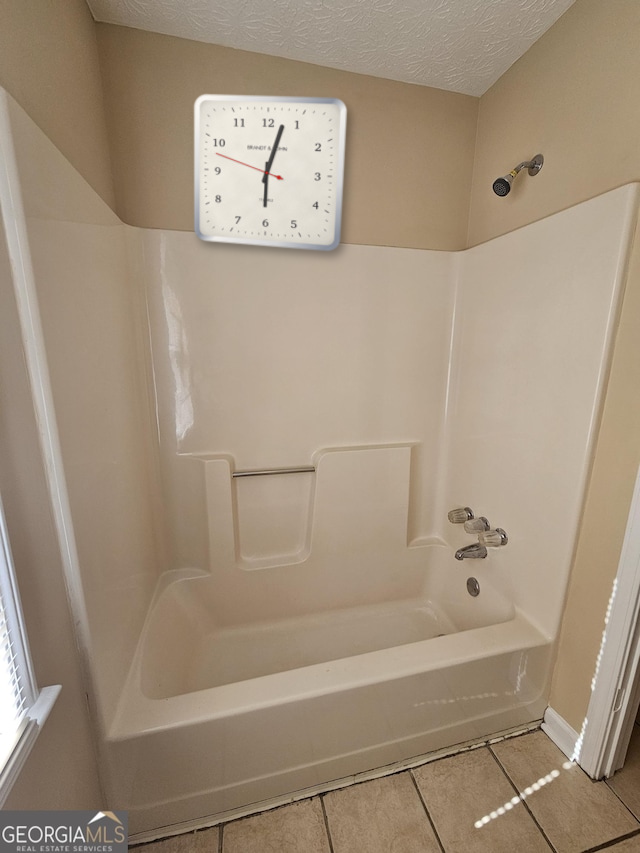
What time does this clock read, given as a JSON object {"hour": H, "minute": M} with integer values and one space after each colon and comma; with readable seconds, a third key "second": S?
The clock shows {"hour": 6, "minute": 2, "second": 48}
